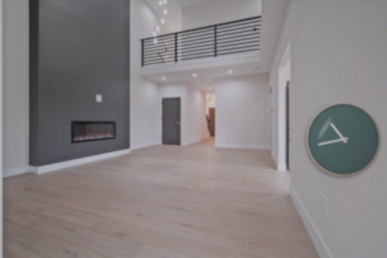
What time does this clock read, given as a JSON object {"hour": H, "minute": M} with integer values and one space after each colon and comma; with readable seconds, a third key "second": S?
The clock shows {"hour": 10, "minute": 43}
